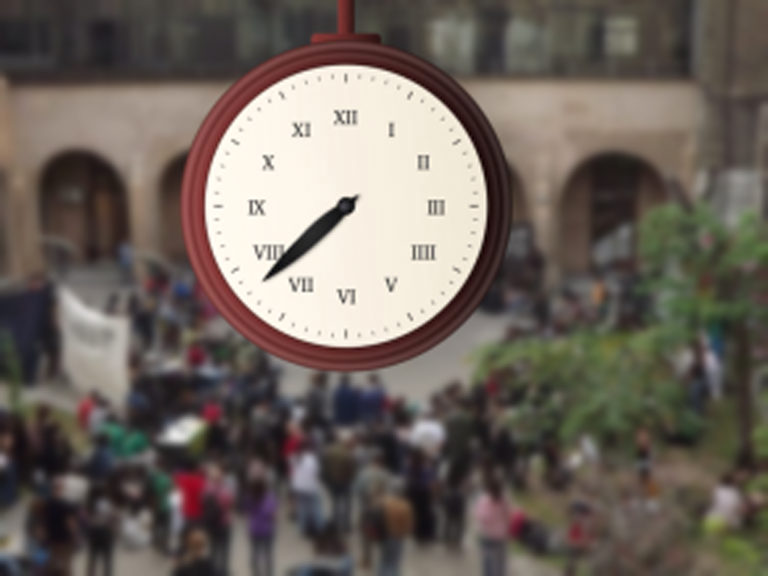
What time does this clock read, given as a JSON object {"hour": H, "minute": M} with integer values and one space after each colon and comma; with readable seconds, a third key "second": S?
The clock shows {"hour": 7, "minute": 38}
